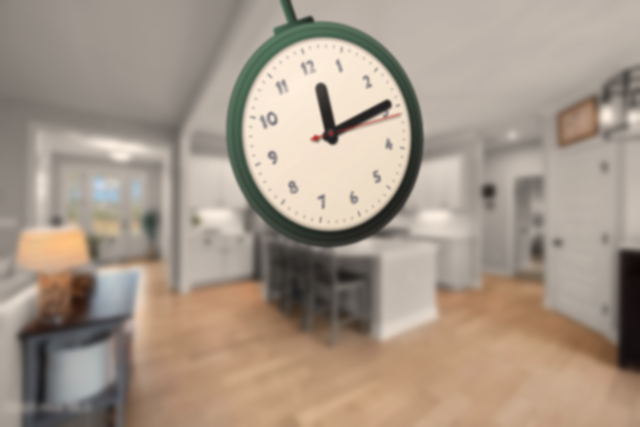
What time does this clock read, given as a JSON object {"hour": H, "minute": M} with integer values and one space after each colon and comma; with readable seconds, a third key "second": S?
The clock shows {"hour": 12, "minute": 14, "second": 16}
